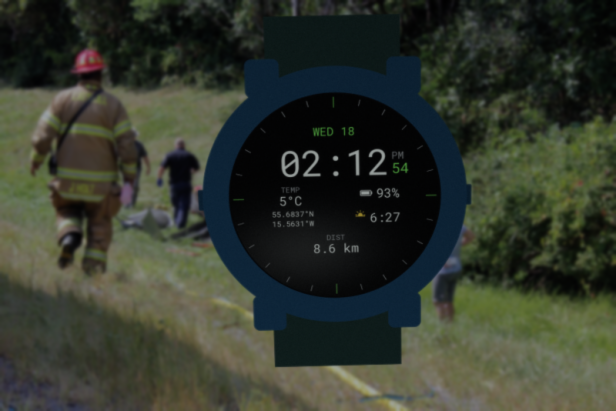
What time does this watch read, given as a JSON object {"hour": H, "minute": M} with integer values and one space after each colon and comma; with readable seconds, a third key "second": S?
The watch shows {"hour": 2, "minute": 12, "second": 54}
